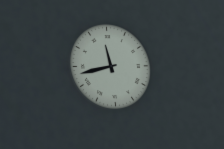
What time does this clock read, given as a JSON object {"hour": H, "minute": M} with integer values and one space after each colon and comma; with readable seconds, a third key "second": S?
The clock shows {"hour": 11, "minute": 43}
